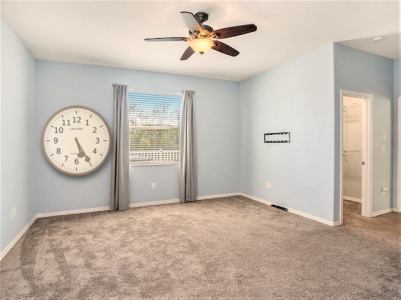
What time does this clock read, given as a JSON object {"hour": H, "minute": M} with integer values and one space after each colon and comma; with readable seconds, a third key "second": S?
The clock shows {"hour": 5, "minute": 25}
